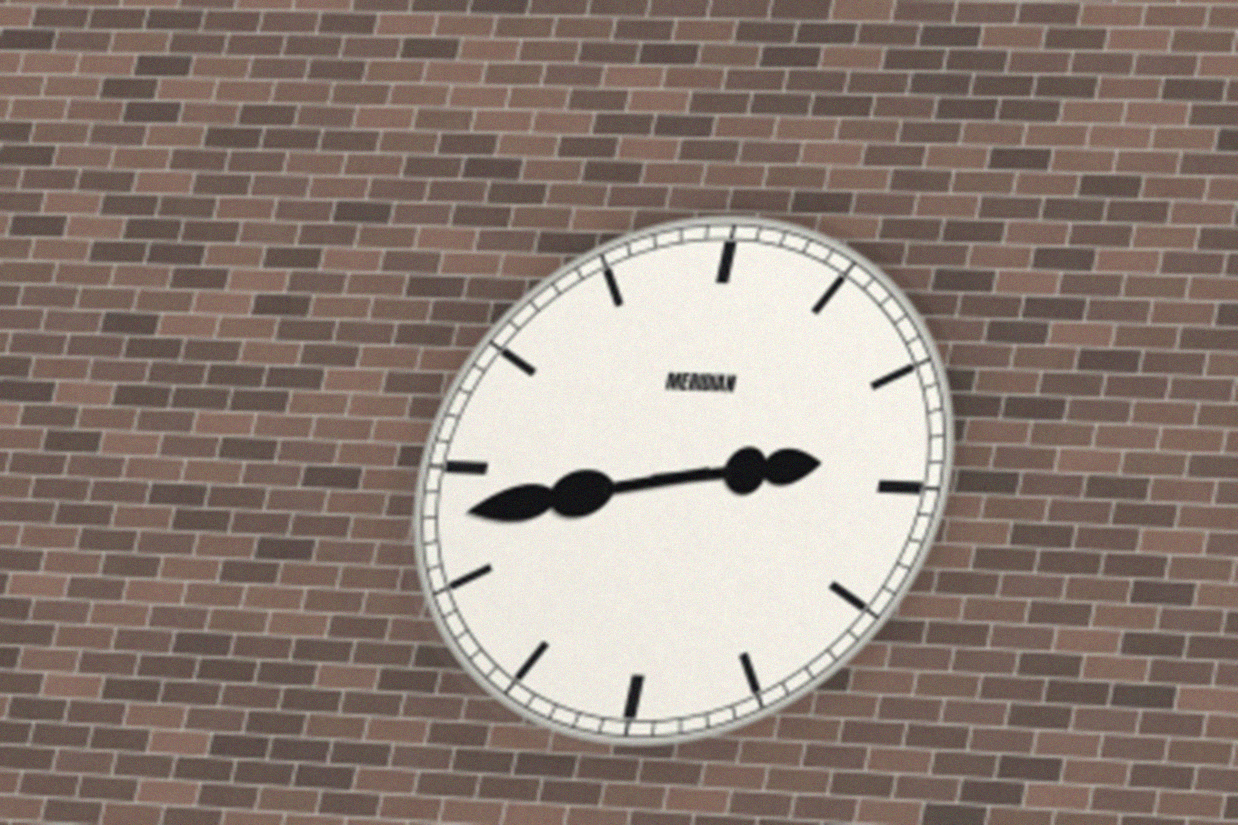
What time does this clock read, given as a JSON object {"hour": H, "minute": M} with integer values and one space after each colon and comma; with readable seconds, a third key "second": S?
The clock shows {"hour": 2, "minute": 43}
